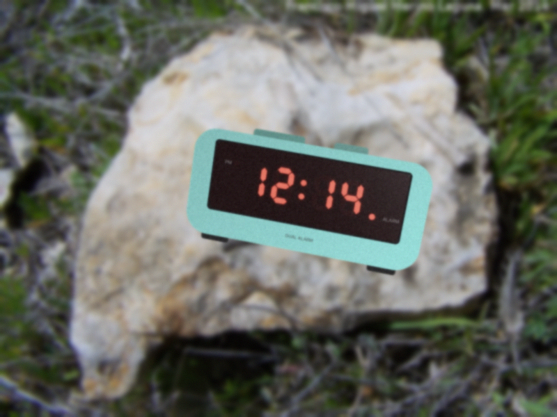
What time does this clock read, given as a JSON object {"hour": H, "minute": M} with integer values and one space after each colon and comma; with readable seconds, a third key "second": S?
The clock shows {"hour": 12, "minute": 14}
